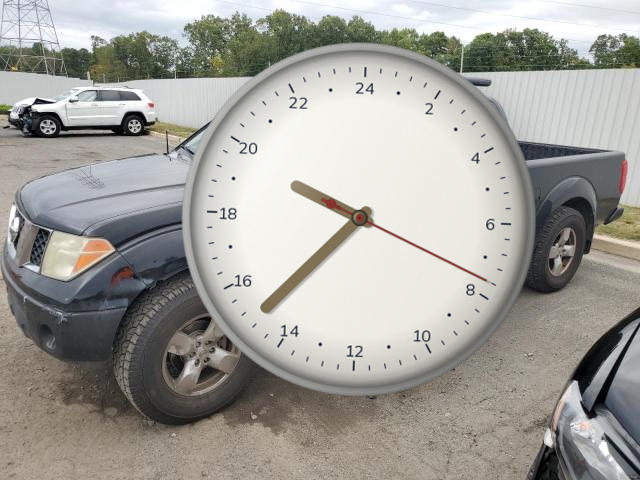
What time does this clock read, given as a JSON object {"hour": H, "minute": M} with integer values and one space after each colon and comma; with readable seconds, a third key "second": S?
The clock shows {"hour": 19, "minute": 37, "second": 19}
